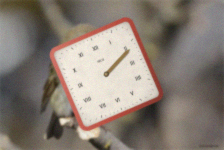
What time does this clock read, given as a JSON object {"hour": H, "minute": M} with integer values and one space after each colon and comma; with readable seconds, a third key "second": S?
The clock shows {"hour": 2, "minute": 11}
